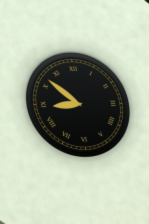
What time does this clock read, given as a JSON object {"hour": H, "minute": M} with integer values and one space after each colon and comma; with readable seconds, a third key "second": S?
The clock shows {"hour": 8, "minute": 52}
